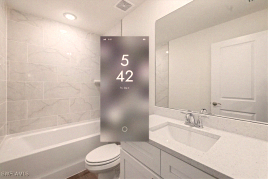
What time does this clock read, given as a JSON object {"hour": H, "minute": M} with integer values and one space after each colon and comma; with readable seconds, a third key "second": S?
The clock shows {"hour": 5, "minute": 42}
